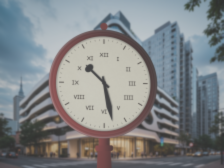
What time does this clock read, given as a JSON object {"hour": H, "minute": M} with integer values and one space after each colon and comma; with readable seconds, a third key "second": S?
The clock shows {"hour": 10, "minute": 28}
